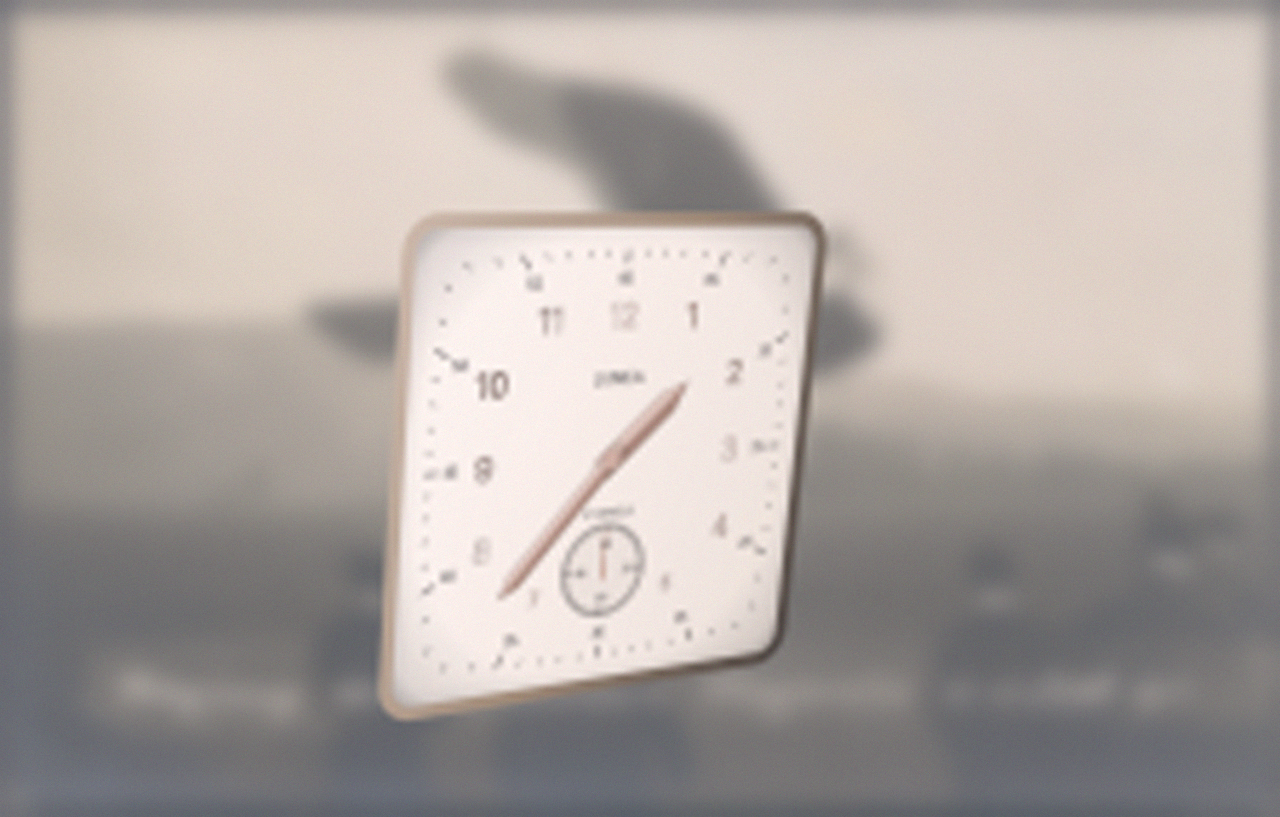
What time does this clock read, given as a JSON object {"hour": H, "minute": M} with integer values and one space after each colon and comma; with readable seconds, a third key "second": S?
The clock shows {"hour": 1, "minute": 37}
